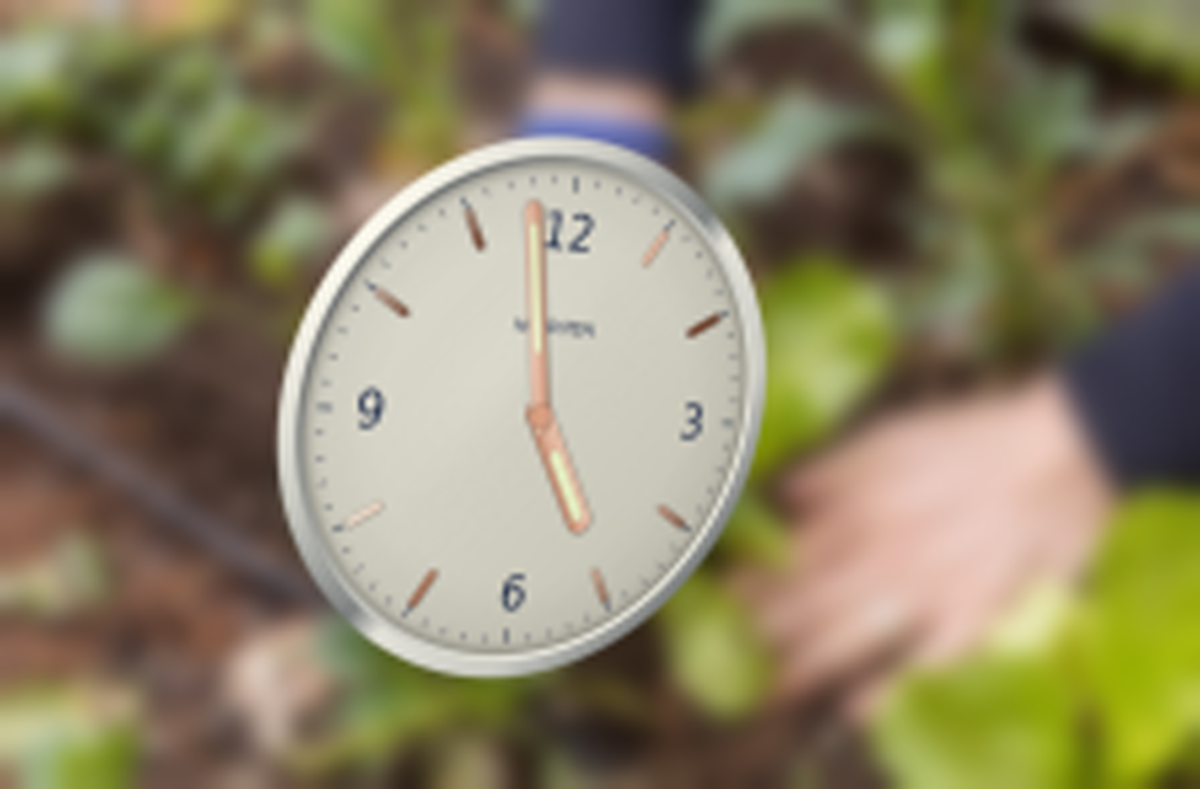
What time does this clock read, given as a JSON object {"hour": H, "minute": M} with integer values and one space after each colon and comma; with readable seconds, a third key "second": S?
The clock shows {"hour": 4, "minute": 58}
